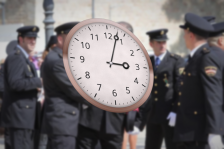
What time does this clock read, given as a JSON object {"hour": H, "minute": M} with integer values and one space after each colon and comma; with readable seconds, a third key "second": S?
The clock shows {"hour": 3, "minute": 3}
